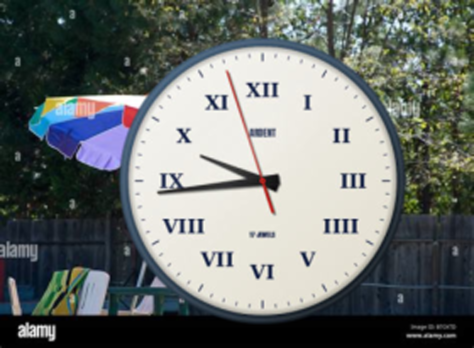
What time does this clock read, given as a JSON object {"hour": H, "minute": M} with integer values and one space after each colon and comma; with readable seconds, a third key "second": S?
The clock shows {"hour": 9, "minute": 43, "second": 57}
